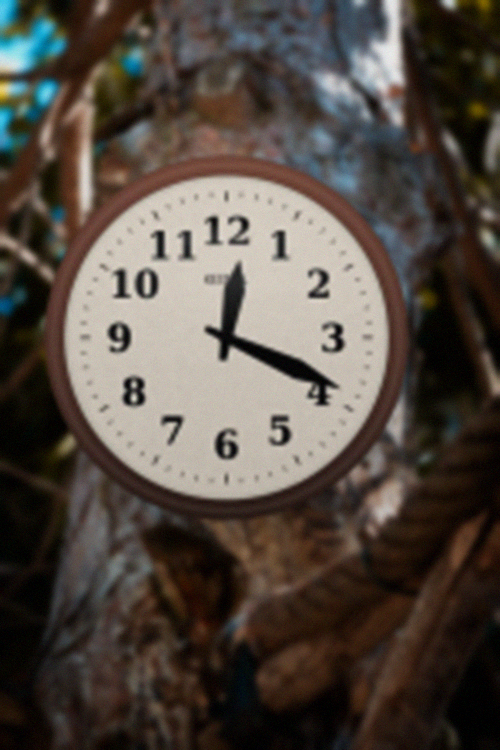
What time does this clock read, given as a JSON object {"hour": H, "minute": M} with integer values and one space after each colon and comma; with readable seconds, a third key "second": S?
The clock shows {"hour": 12, "minute": 19}
